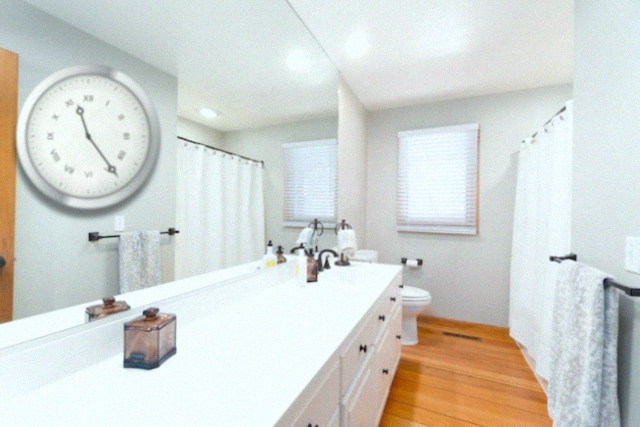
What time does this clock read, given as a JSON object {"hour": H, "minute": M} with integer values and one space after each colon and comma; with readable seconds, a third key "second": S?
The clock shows {"hour": 11, "minute": 24}
